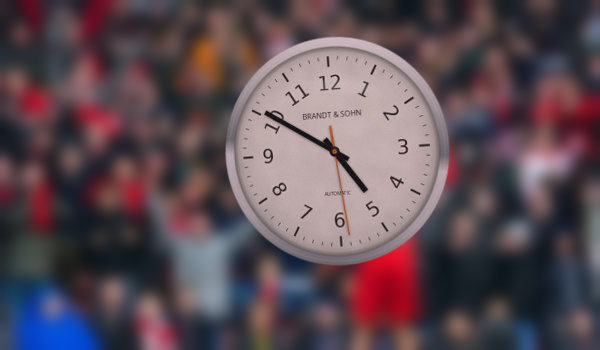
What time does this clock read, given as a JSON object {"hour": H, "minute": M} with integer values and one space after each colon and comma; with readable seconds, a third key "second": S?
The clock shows {"hour": 4, "minute": 50, "second": 29}
